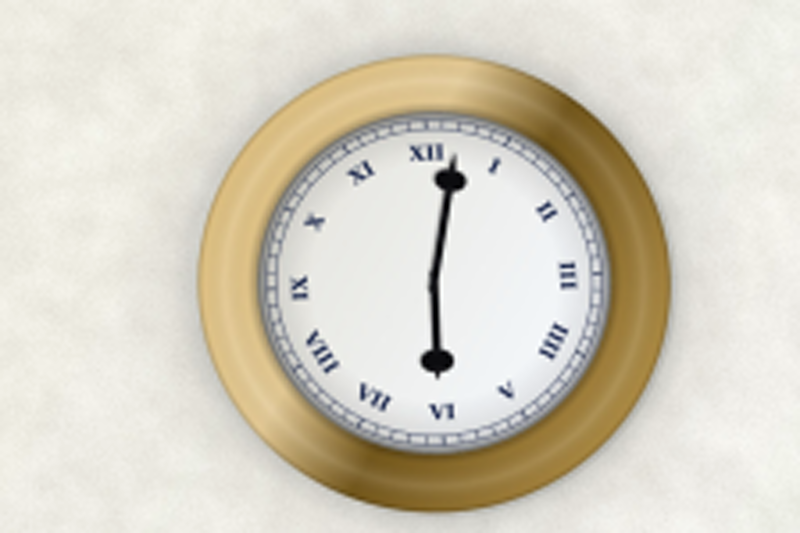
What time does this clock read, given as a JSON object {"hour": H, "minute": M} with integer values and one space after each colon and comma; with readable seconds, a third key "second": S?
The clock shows {"hour": 6, "minute": 2}
